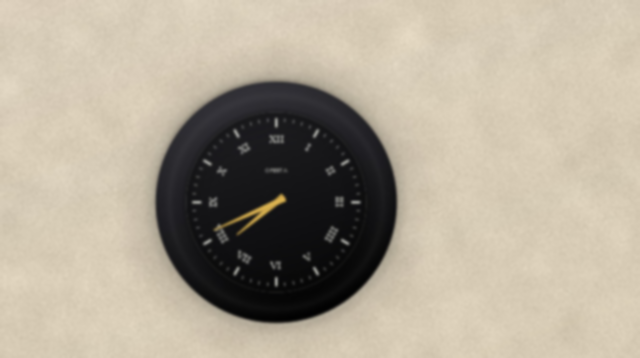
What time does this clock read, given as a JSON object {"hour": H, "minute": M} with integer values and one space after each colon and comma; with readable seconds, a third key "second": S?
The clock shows {"hour": 7, "minute": 41}
